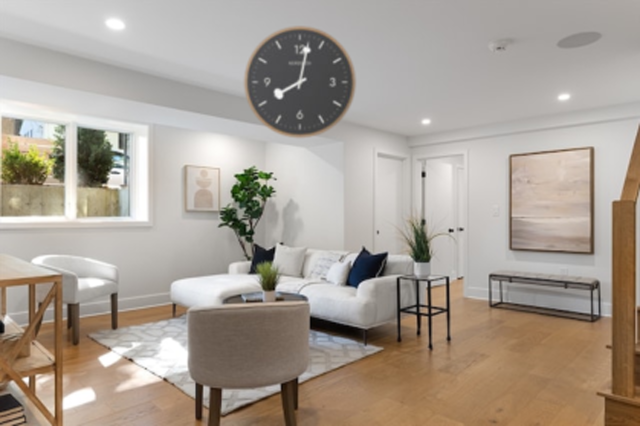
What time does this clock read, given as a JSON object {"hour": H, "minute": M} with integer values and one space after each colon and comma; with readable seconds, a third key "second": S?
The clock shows {"hour": 8, "minute": 2}
